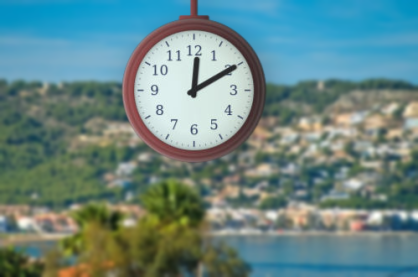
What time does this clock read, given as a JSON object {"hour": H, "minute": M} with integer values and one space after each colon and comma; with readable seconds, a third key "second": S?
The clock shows {"hour": 12, "minute": 10}
